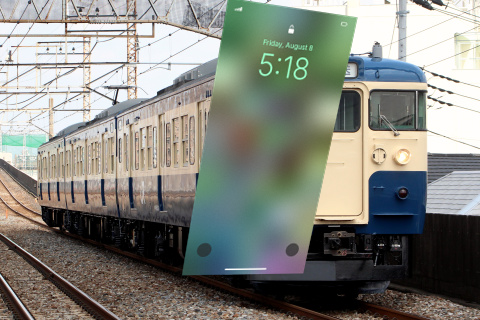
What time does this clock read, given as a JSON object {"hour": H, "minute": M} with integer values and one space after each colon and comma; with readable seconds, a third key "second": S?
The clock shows {"hour": 5, "minute": 18}
